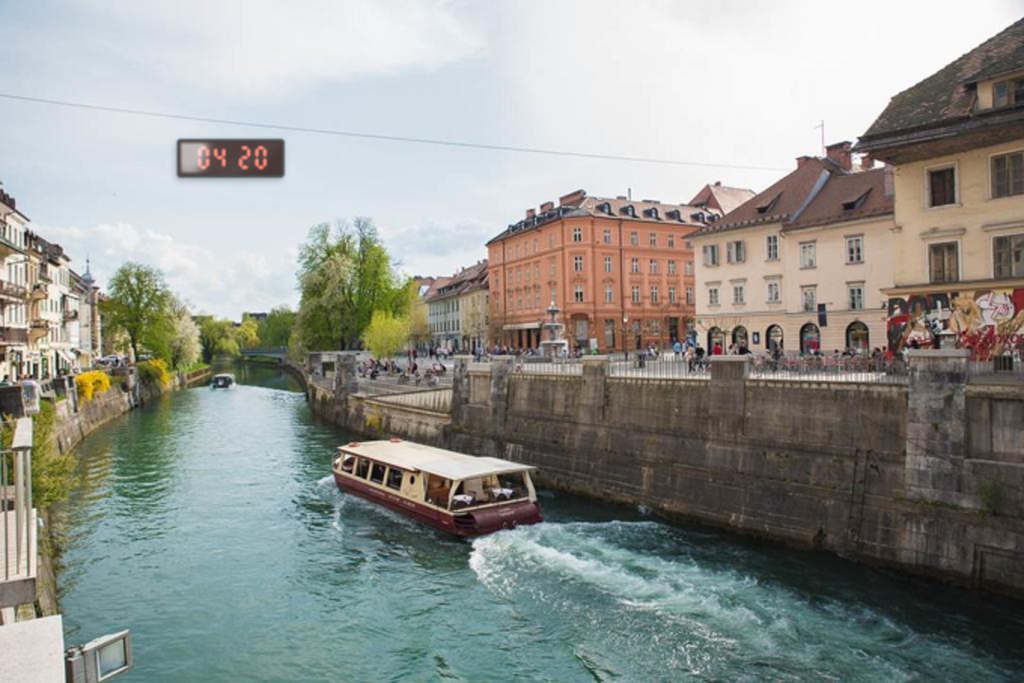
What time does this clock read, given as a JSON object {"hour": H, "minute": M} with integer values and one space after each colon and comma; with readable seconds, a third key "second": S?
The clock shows {"hour": 4, "minute": 20}
